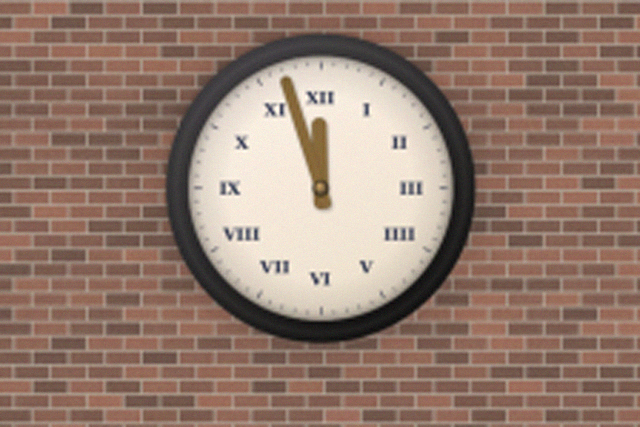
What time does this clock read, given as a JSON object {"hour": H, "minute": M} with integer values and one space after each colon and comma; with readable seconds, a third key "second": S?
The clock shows {"hour": 11, "minute": 57}
